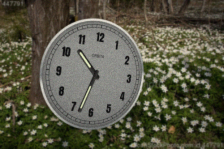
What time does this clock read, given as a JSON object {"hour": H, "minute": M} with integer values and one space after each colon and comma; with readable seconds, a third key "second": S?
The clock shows {"hour": 10, "minute": 33}
